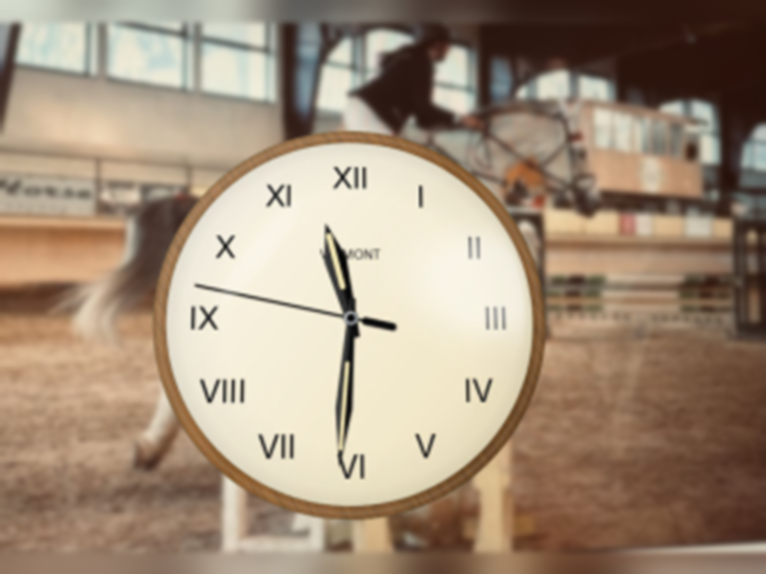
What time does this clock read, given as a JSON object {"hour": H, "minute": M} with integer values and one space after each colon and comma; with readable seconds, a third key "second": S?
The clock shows {"hour": 11, "minute": 30, "second": 47}
